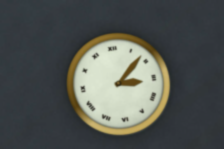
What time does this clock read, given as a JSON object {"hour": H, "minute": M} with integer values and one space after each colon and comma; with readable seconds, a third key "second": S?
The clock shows {"hour": 3, "minute": 8}
